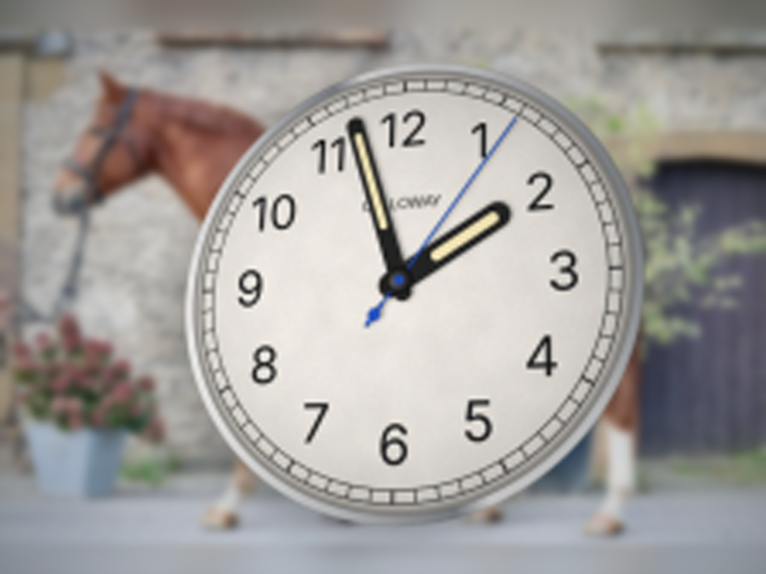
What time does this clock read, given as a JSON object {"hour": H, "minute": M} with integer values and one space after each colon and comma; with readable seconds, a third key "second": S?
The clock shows {"hour": 1, "minute": 57, "second": 6}
